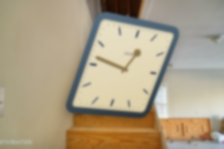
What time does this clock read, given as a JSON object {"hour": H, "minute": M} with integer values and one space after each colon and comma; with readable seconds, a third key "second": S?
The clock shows {"hour": 12, "minute": 47}
